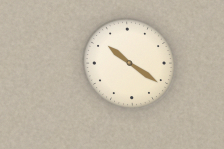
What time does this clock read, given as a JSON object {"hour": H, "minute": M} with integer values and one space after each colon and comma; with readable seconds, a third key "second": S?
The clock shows {"hour": 10, "minute": 21}
